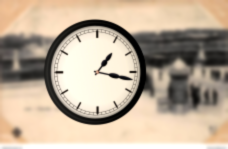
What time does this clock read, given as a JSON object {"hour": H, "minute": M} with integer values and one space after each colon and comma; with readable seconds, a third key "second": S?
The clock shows {"hour": 1, "minute": 17}
